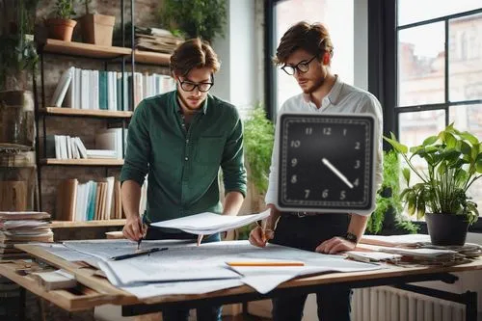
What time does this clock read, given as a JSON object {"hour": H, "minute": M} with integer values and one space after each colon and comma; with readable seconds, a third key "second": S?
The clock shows {"hour": 4, "minute": 22}
